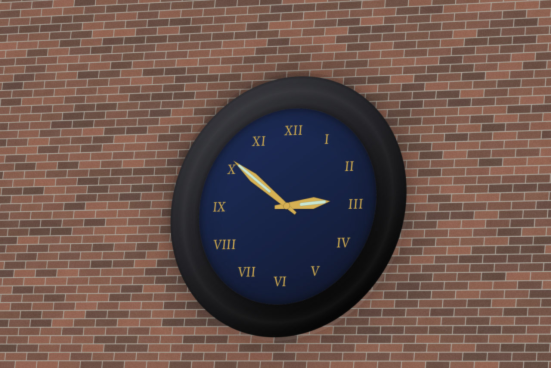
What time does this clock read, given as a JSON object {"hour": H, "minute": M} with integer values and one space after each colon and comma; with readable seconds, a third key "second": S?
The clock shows {"hour": 2, "minute": 51}
